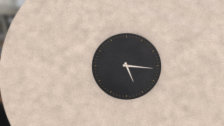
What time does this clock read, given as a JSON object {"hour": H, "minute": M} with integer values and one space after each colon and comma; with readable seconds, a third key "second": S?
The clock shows {"hour": 5, "minute": 16}
